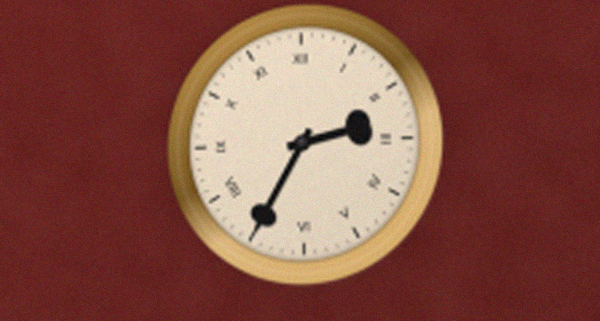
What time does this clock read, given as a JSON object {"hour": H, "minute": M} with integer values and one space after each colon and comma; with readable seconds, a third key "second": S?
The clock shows {"hour": 2, "minute": 35}
